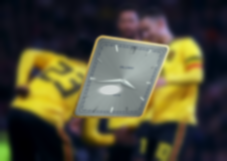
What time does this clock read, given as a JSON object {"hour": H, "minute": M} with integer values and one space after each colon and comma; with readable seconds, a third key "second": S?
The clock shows {"hour": 3, "minute": 44}
